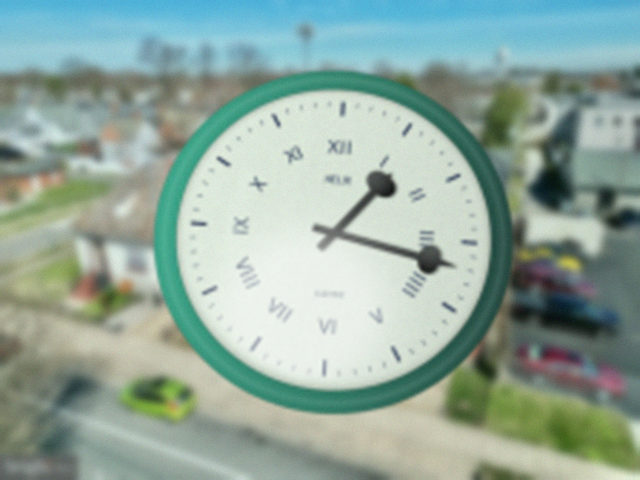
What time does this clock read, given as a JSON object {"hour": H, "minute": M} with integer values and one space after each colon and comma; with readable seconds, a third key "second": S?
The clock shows {"hour": 1, "minute": 17}
